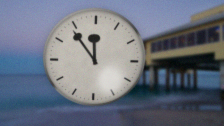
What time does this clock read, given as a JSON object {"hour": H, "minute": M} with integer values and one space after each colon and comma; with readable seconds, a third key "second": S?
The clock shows {"hour": 11, "minute": 54}
